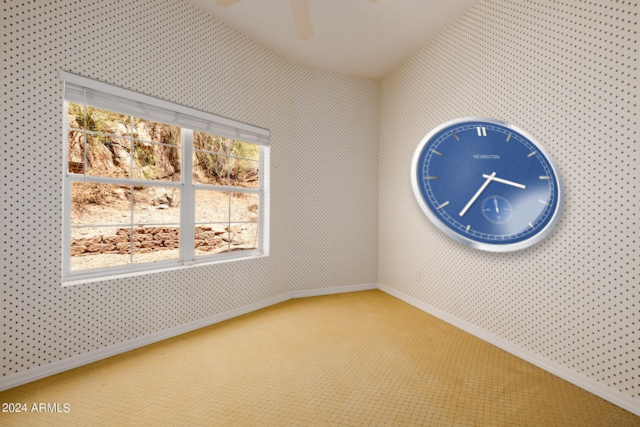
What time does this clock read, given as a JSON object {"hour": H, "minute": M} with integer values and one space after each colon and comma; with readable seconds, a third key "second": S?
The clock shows {"hour": 3, "minute": 37}
